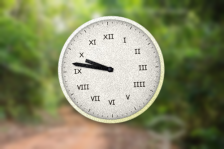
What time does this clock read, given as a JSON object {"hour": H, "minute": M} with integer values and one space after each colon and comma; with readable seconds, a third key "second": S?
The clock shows {"hour": 9, "minute": 47}
